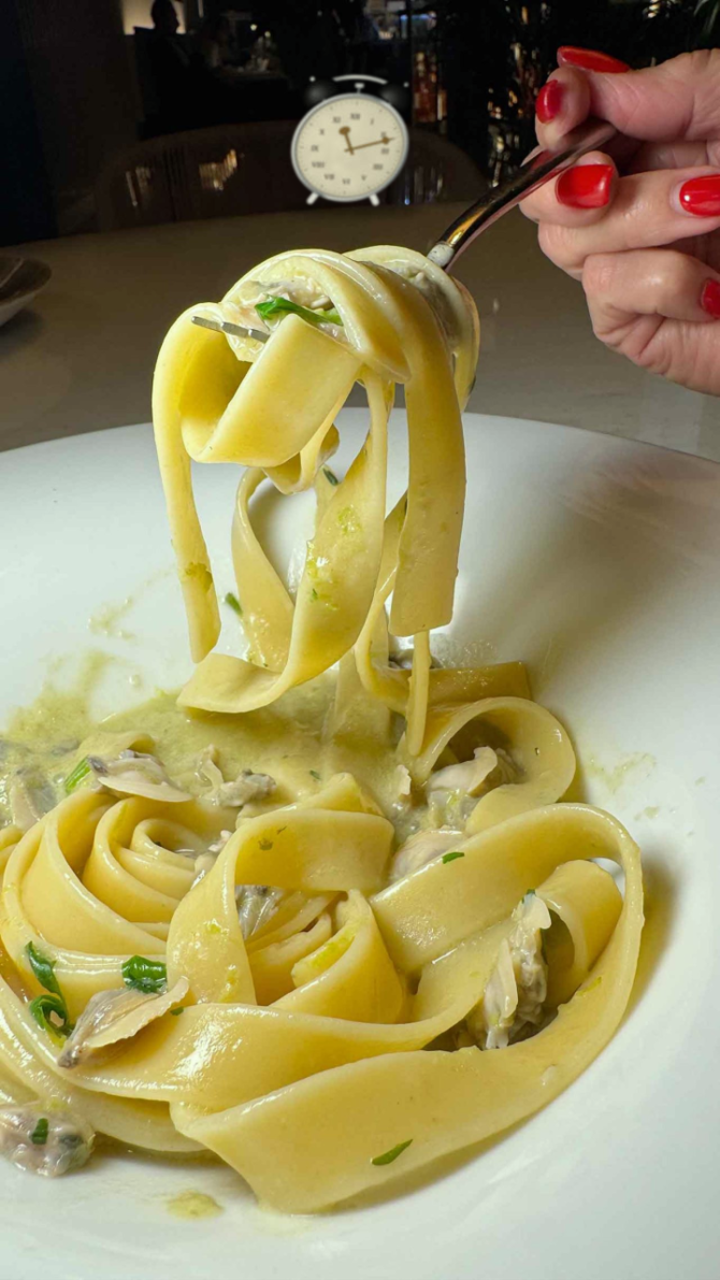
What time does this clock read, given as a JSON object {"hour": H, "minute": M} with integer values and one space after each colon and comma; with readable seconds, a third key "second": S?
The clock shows {"hour": 11, "minute": 12}
